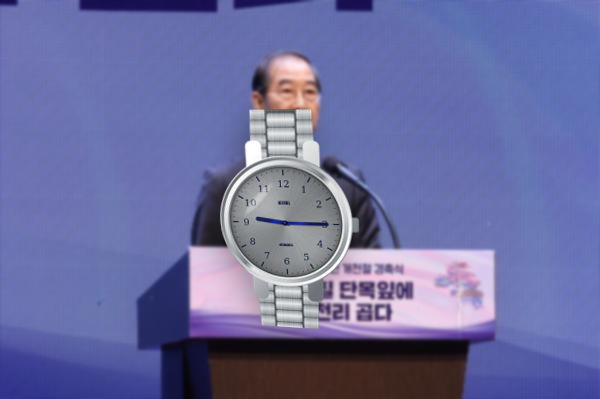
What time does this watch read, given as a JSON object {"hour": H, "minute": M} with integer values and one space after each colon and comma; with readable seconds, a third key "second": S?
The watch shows {"hour": 9, "minute": 15}
